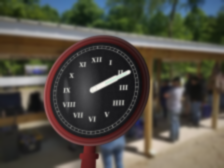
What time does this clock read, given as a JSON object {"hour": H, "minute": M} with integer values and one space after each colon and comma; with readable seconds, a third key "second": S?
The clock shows {"hour": 2, "minute": 11}
